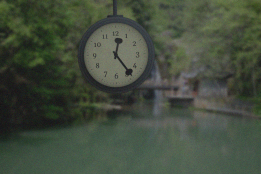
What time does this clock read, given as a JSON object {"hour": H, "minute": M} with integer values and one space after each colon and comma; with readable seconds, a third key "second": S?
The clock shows {"hour": 12, "minute": 24}
